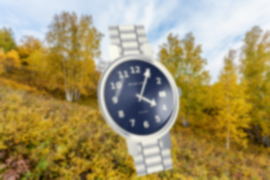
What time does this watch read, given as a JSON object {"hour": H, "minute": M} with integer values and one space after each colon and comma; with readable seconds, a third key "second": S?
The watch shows {"hour": 4, "minute": 5}
